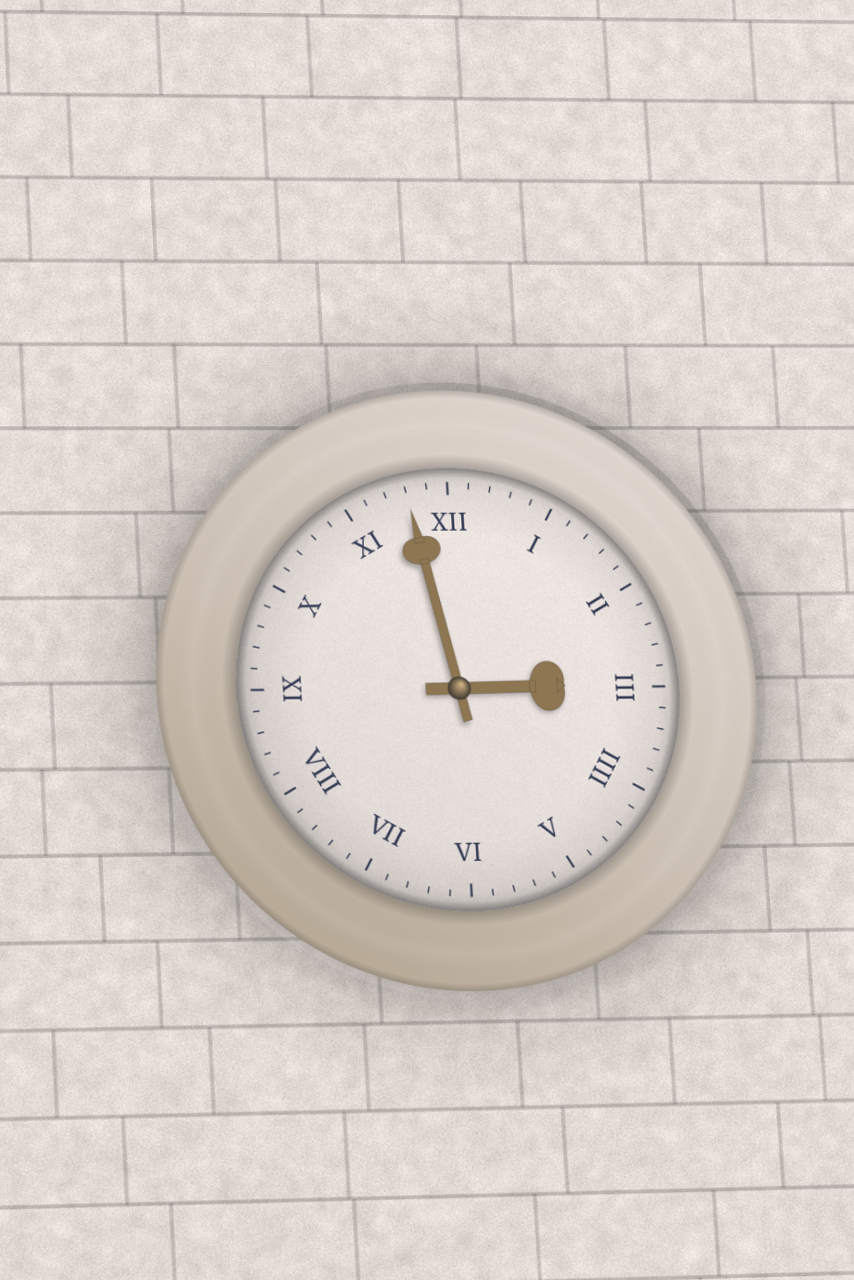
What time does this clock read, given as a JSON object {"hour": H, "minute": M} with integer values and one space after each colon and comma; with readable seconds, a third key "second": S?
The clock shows {"hour": 2, "minute": 58}
